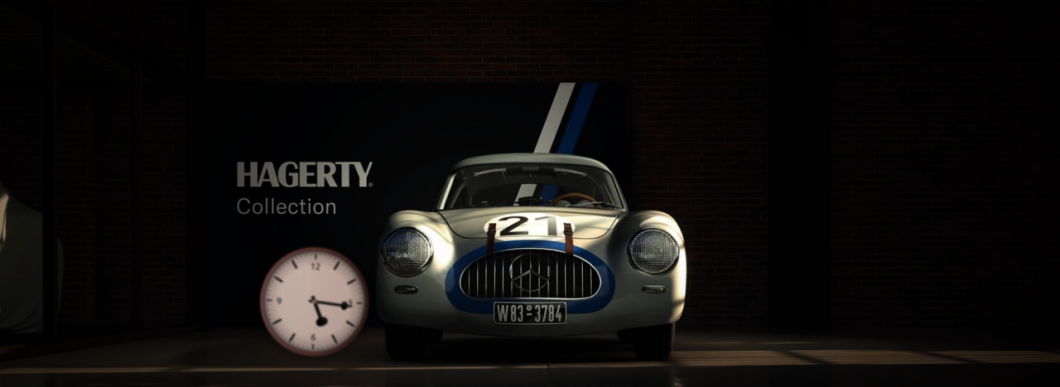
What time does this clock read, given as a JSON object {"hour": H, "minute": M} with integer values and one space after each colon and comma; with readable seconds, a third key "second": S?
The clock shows {"hour": 5, "minute": 16}
